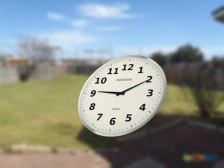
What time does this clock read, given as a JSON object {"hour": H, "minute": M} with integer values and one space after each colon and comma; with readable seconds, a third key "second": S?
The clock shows {"hour": 9, "minute": 10}
